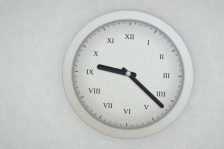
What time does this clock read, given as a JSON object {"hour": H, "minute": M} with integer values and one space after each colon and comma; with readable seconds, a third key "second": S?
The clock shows {"hour": 9, "minute": 22}
